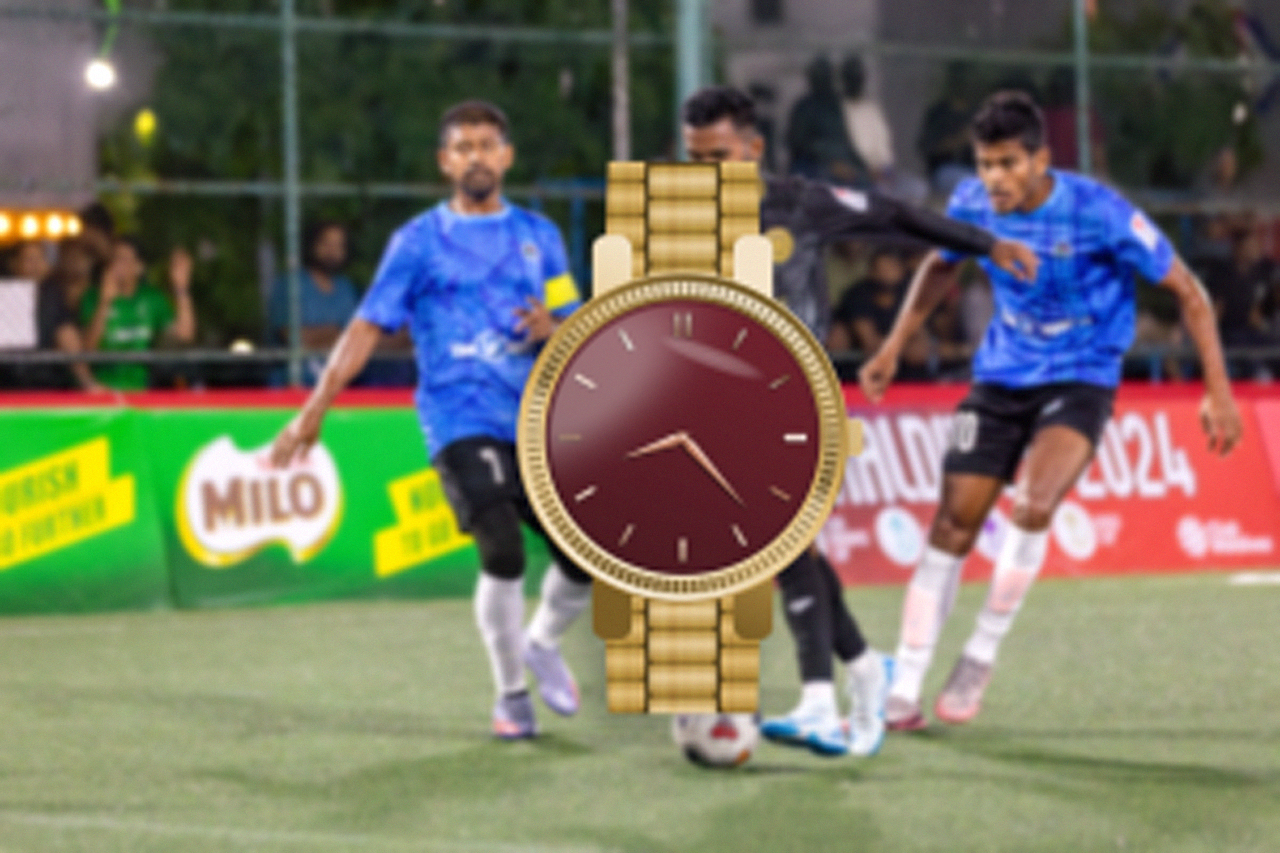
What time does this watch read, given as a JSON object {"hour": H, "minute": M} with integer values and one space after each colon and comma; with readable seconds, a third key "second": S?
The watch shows {"hour": 8, "minute": 23}
